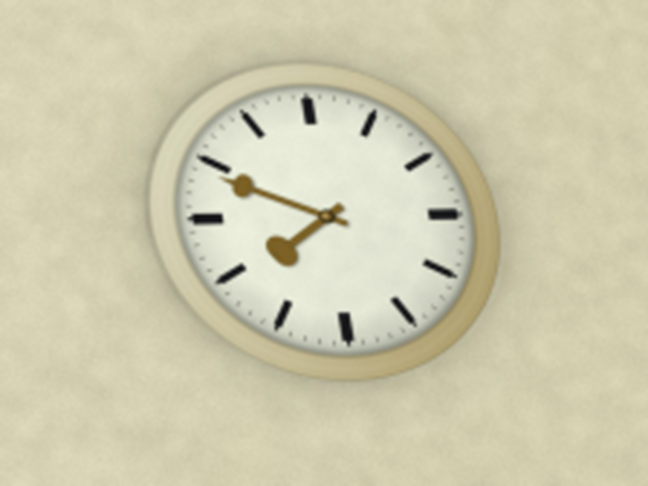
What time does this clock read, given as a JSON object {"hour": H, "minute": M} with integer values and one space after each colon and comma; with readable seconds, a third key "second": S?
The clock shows {"hour": 7, "minute": 49}
